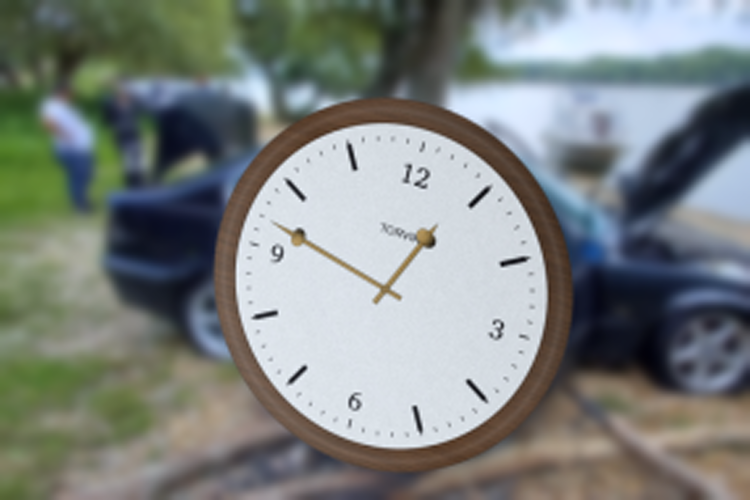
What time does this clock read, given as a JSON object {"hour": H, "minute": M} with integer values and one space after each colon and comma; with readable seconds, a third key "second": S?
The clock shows {"hour": 12, "minute": 47}
